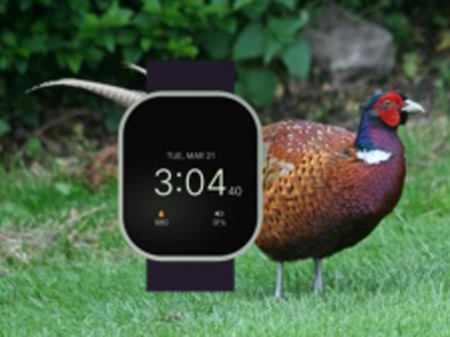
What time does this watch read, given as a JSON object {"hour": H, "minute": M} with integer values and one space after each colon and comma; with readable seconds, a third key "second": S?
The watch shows {"hour": 3, "minute": 4}
